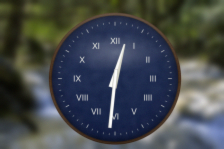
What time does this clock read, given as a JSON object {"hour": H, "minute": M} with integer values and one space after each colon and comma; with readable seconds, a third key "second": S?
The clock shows {"hour": 12, "minute": 31}
